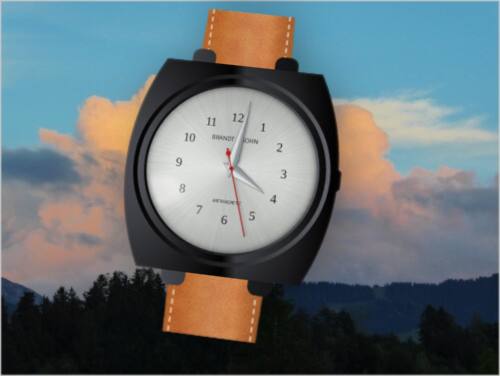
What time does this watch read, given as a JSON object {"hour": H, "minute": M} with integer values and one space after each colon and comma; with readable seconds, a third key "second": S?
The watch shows {"hour": 4, "minute": 1, "second": 27}
